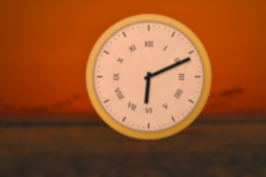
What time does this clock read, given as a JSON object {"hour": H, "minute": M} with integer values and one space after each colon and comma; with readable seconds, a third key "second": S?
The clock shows {"hour": 6, "minute": 11}
